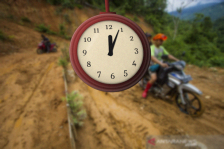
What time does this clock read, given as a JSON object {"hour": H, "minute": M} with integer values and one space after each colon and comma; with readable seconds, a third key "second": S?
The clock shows {"hour": 12, "minute": 4}
